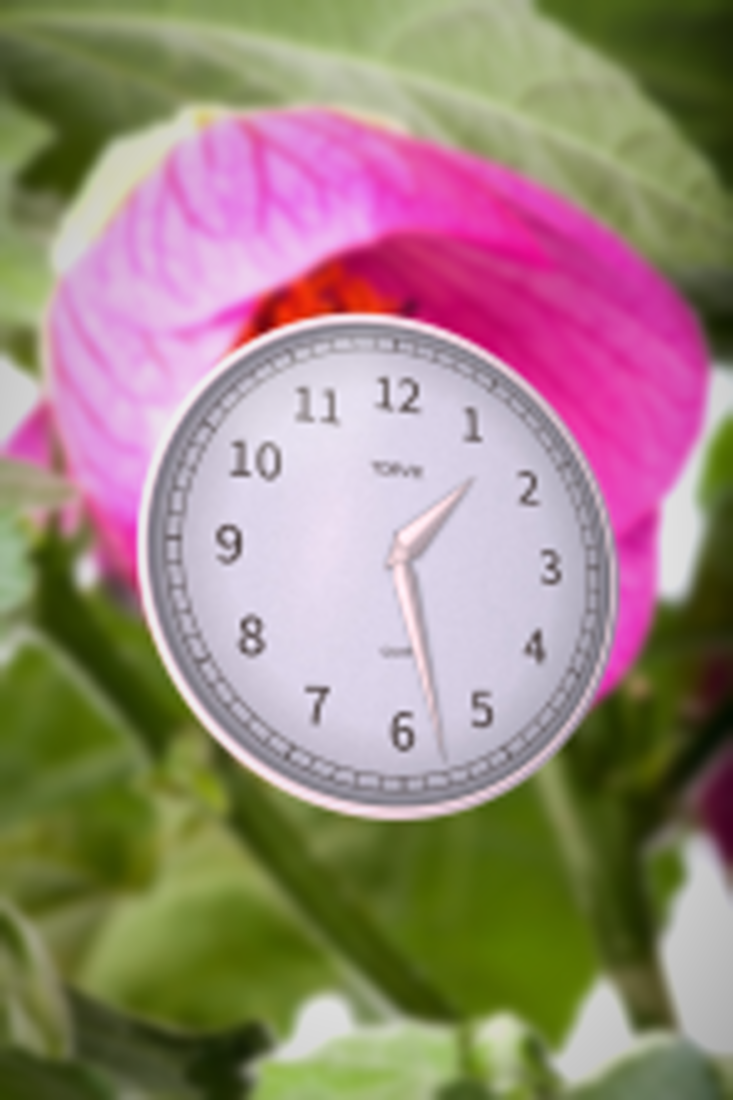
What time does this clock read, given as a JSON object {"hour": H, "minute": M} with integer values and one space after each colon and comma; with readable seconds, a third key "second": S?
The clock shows {"hour": 1, "minute": 28}
